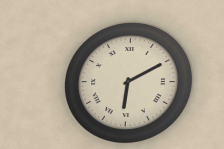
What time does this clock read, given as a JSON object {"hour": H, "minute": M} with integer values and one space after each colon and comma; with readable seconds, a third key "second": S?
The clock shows {"hour": 6, "minute": 10}
